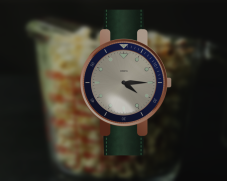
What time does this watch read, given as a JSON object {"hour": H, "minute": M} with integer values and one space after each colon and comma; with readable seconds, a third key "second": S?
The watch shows {"hour": 4, "minute": 15}
